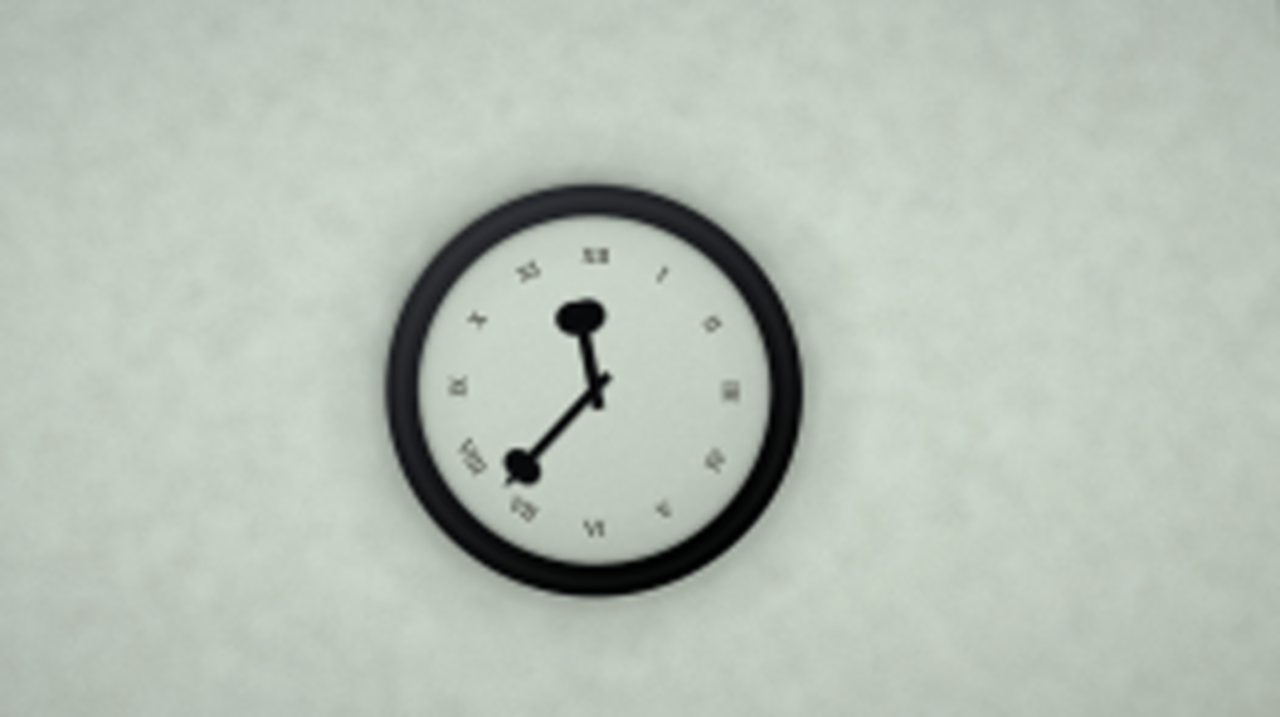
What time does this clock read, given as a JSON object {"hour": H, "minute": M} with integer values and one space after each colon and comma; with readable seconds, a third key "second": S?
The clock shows {"hour": 11, "minute": 37}
